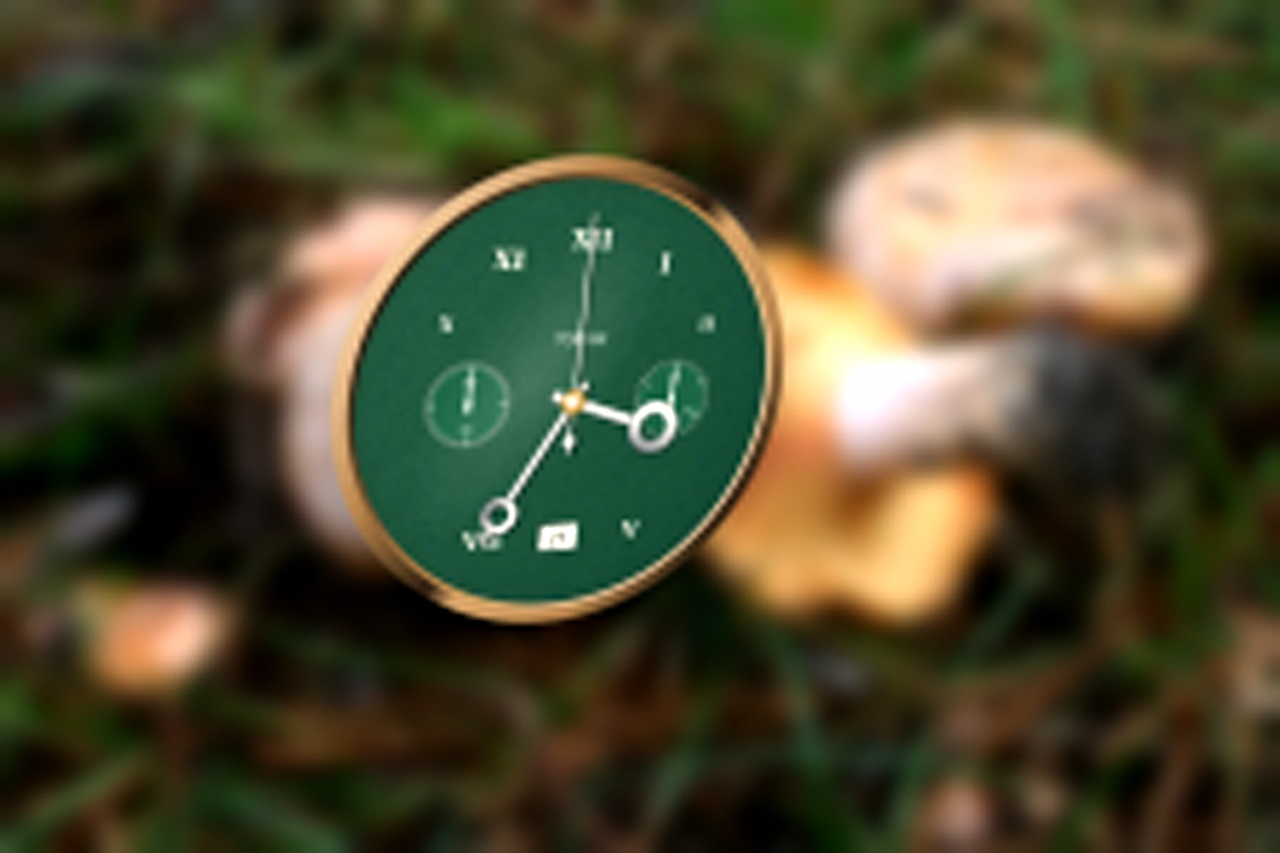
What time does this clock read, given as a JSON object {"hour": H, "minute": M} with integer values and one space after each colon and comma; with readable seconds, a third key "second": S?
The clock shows {"hour": 3, "minute": 35}
